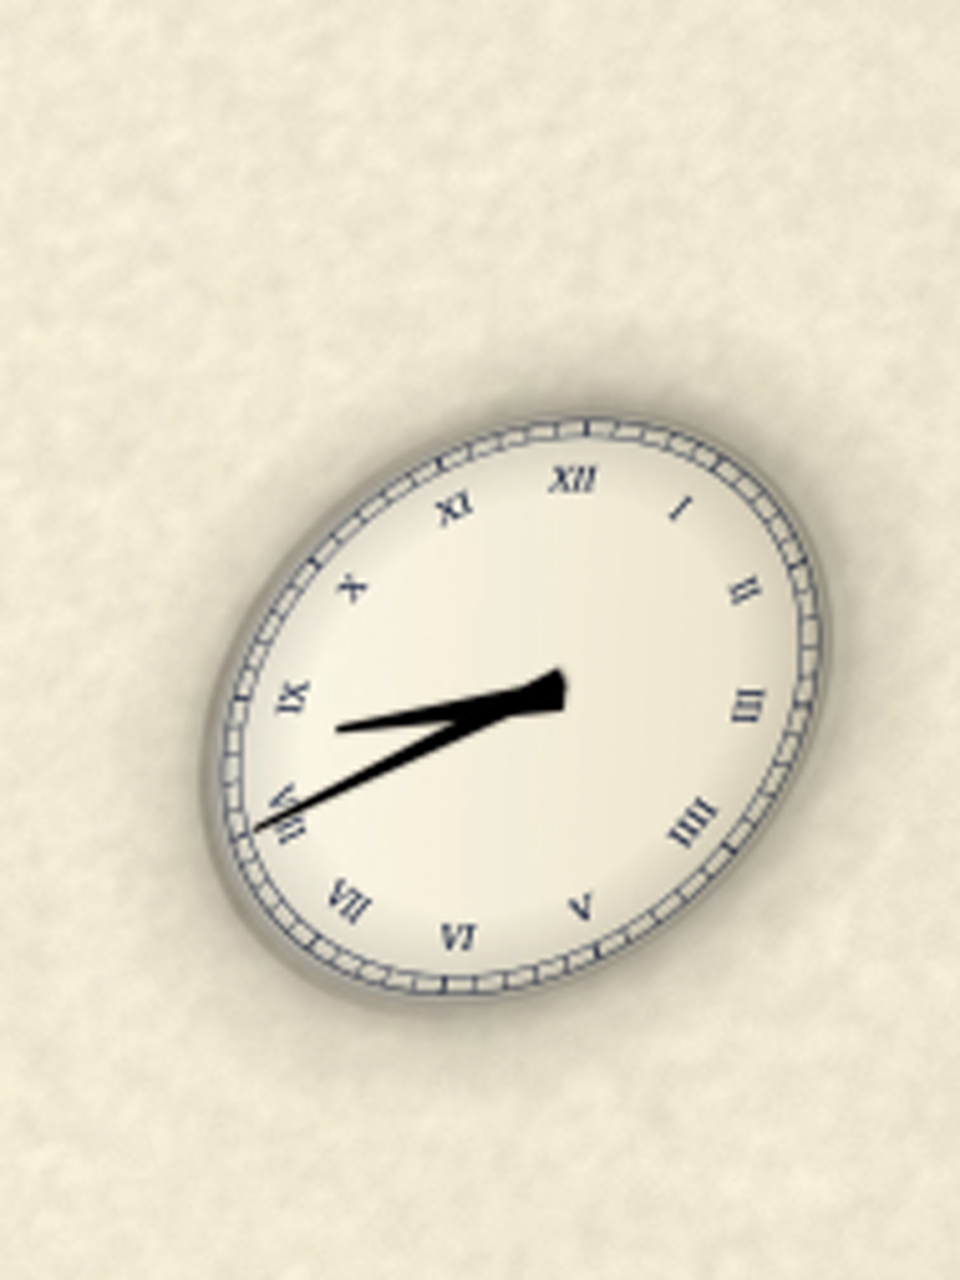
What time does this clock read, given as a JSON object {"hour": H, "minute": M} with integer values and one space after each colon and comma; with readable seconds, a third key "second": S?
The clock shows {"hour": 8, "minute": 40}
